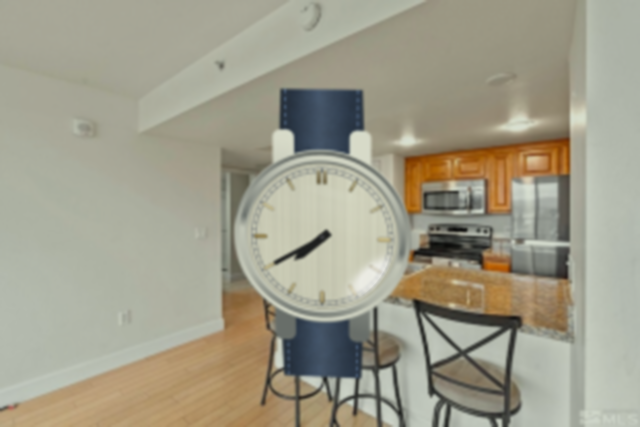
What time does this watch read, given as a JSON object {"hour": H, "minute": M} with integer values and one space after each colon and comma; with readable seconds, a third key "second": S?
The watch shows {"hour": 7, "minute": 40}
